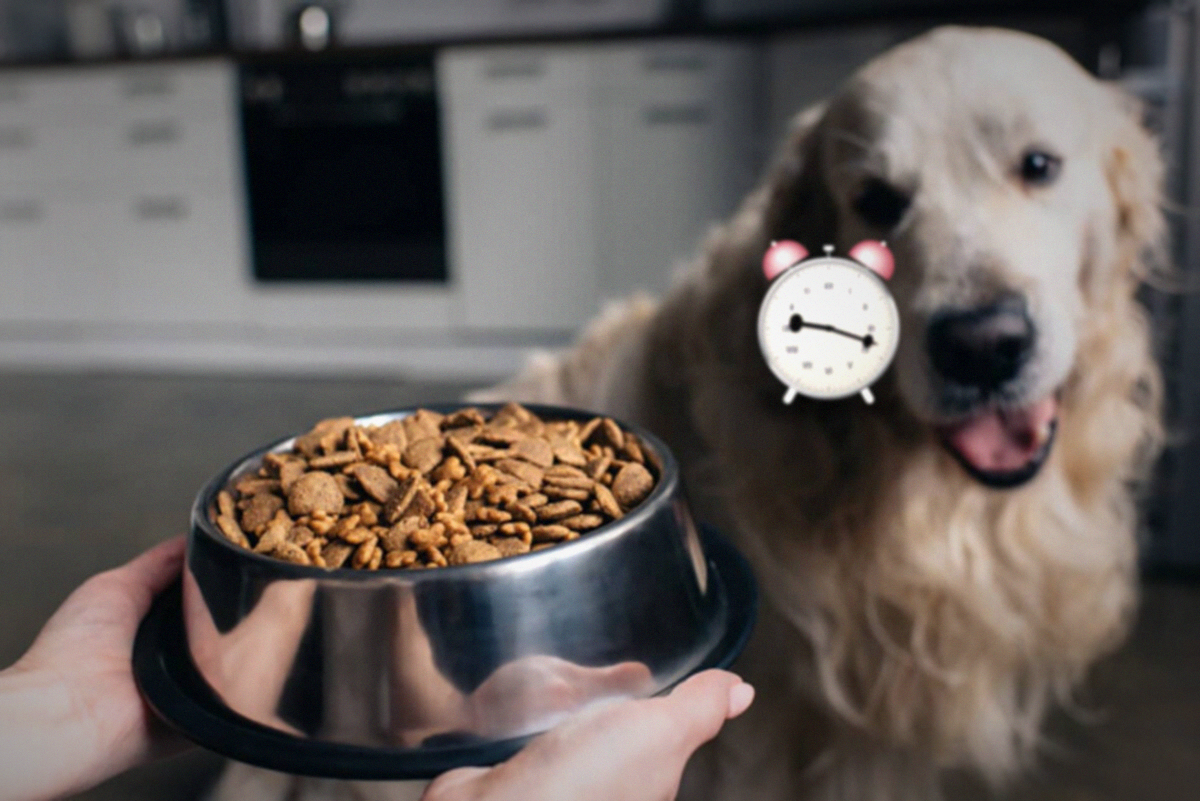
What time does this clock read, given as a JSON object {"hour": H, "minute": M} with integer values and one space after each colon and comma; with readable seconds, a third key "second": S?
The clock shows {"hour": 9, "minute": 18}
